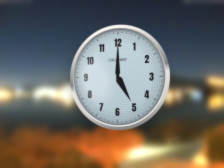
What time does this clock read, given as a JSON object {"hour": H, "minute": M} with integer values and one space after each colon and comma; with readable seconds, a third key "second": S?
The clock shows {"hour": 5, "minute": 0}
